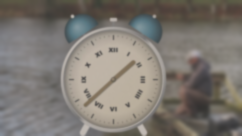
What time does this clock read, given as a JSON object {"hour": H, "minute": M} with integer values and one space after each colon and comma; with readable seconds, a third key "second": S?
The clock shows {"hour": 1, "minute": 38}
